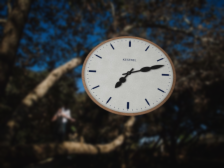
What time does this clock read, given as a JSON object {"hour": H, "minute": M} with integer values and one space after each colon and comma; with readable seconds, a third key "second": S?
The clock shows {"hour": 7, "minute": 12}
